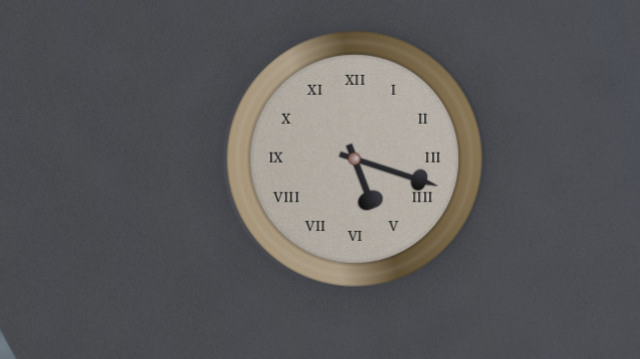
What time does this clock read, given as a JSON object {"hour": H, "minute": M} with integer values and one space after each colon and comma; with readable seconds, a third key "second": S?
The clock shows {"hour": 5, "minute": 18}
